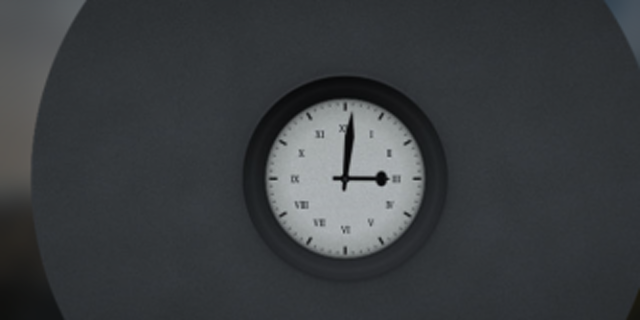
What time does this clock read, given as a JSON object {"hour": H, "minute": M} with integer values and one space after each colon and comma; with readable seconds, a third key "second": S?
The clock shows {"hour": 3, "minute": 1}
